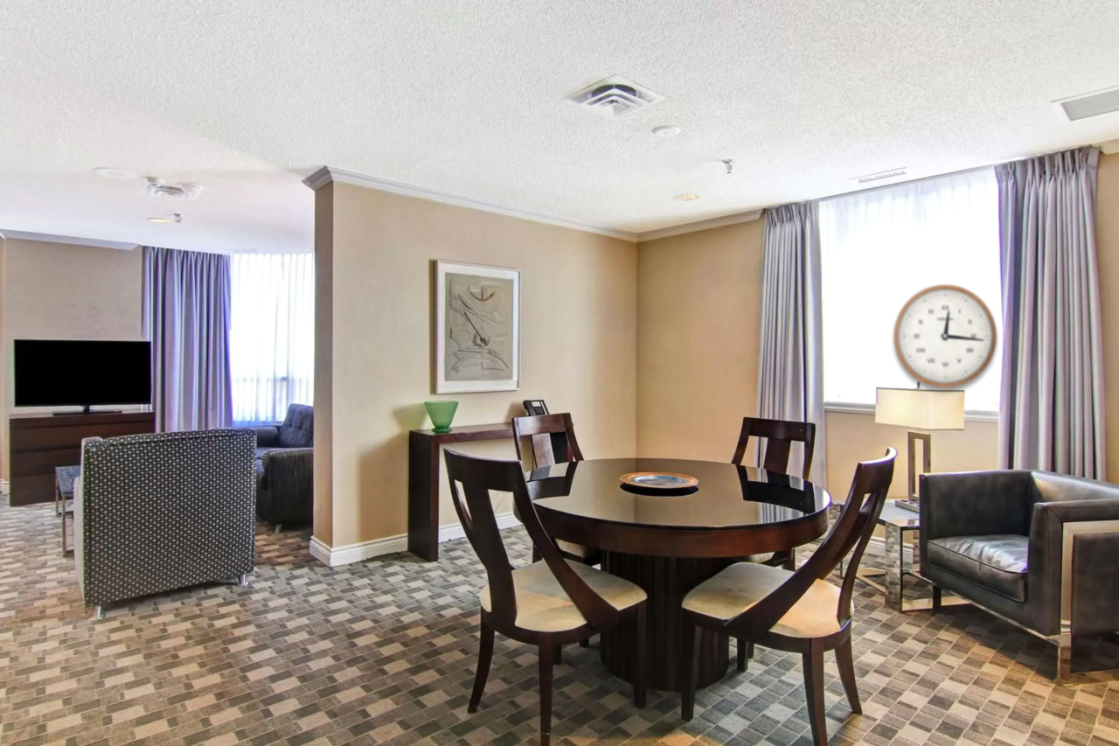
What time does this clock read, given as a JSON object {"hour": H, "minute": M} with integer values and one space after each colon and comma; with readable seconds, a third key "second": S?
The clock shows {"hour": 12, "minute": 16}
